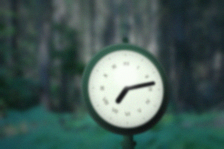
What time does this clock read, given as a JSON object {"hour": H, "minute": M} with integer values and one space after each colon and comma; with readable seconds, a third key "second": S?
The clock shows {"hour": 7, "minute": 13}
